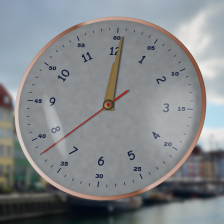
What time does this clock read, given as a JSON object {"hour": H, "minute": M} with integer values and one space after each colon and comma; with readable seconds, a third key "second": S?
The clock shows {"hour": 12, "minute": 0, "second": 38}
